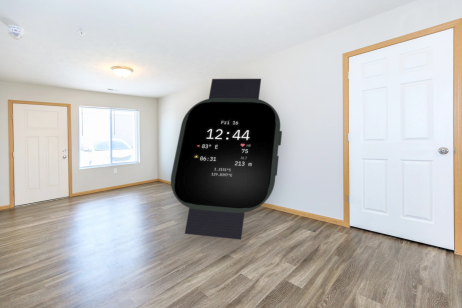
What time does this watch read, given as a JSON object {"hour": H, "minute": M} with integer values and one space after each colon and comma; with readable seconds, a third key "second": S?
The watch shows {"hour": 12, "minute": 44}
